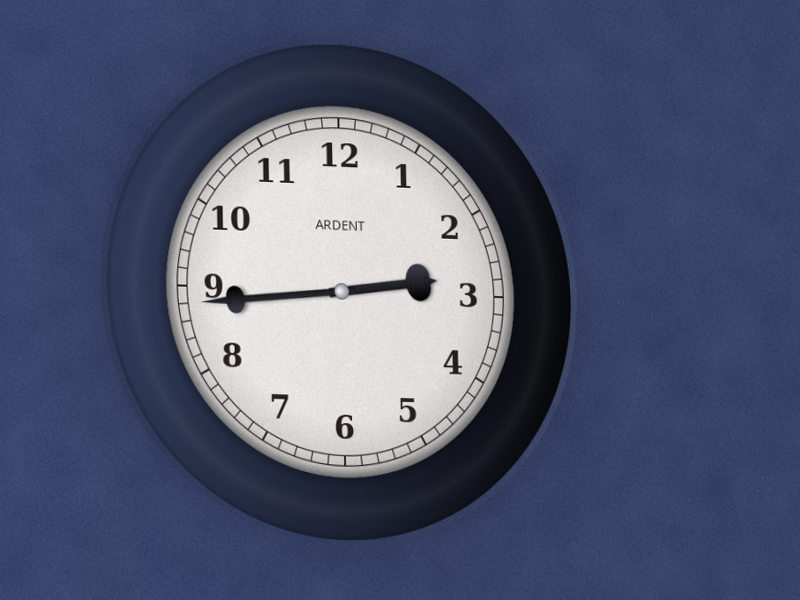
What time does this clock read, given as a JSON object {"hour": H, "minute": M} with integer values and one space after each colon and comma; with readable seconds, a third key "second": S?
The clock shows {"hour": 2, "minute": 44}
